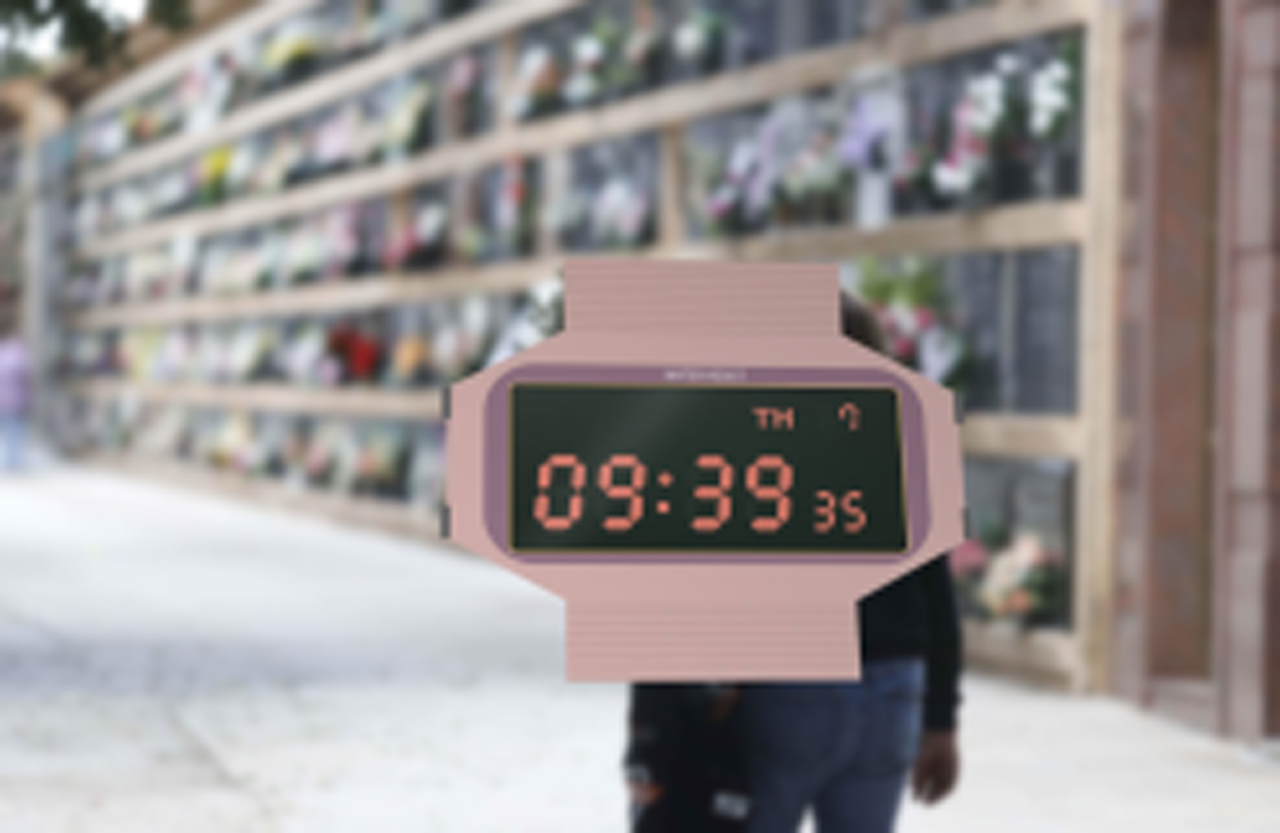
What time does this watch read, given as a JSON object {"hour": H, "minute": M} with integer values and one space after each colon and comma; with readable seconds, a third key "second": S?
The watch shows {"hour": 9, "minute": 39, "second": 35}
